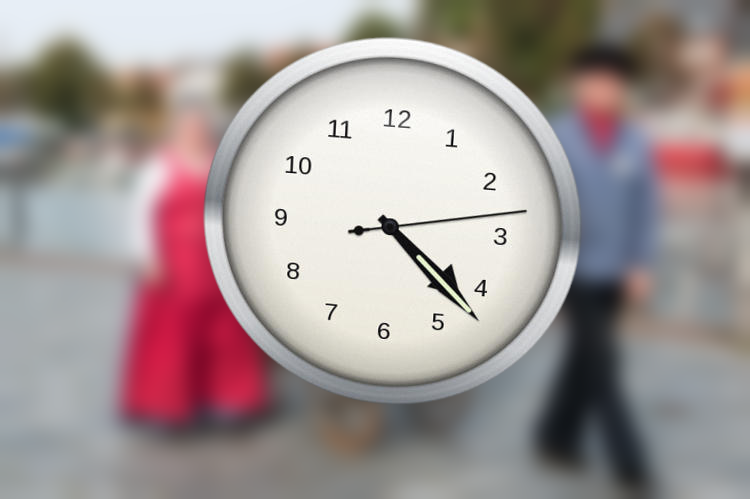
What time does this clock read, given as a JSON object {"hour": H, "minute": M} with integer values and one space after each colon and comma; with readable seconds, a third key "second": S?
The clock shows {"hour": 4, "minute": 22, "second": 13}
